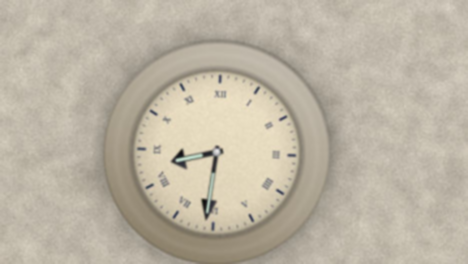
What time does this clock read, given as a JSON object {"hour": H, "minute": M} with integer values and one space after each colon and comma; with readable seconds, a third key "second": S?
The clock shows {"hour": 8, "minute": 31}
